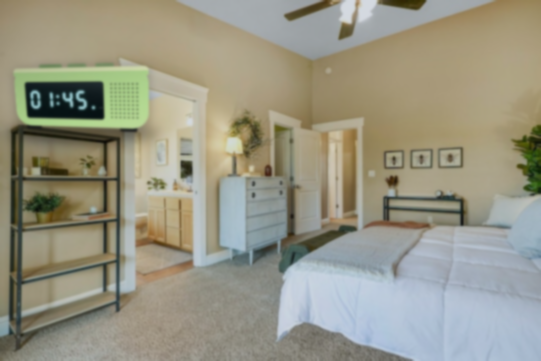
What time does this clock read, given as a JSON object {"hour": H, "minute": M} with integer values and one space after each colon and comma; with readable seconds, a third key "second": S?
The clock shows {"hour": 1, "minute": 45}
